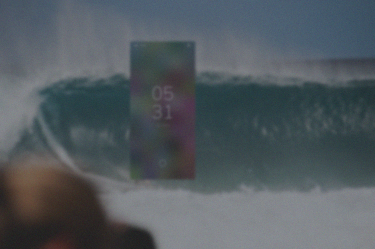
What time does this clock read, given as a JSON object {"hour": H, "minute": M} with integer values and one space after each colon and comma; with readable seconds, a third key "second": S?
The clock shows {"hour": 5, "minute": 31}
